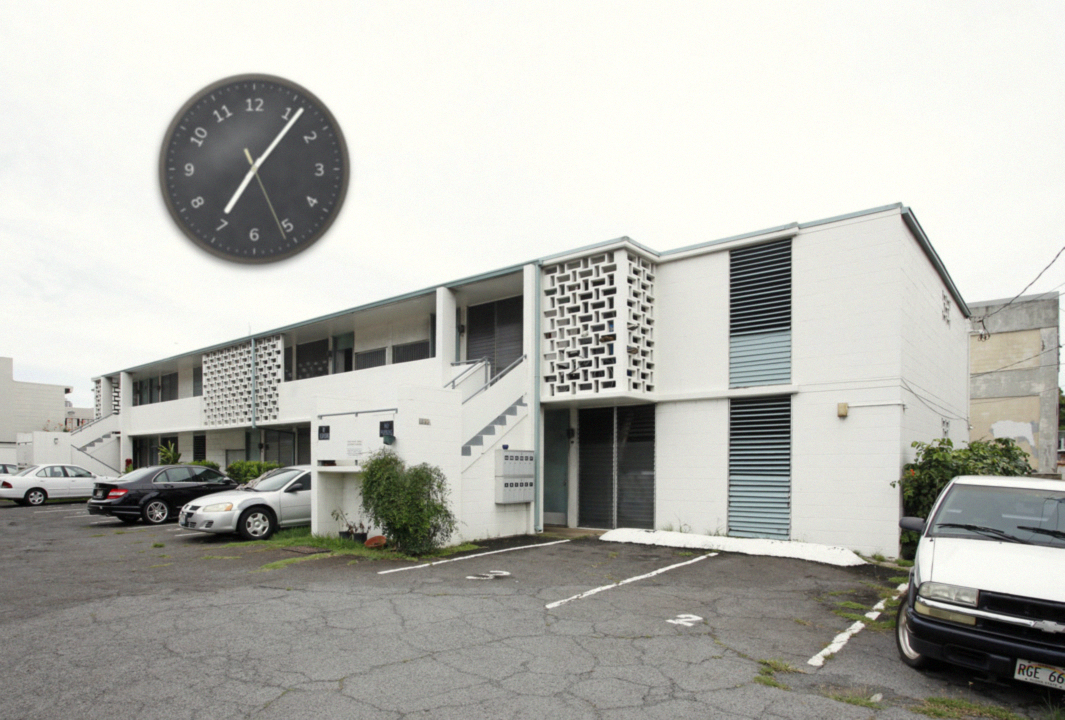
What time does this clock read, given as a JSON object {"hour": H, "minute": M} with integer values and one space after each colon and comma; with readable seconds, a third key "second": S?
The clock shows {"hour": 7, "minute": 6, "second": 26}
